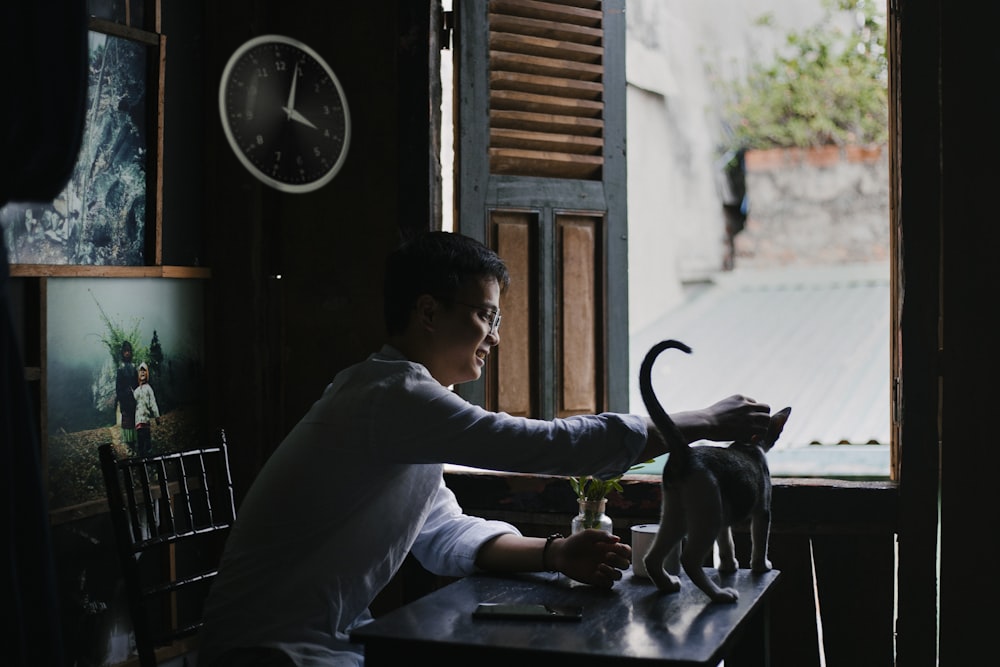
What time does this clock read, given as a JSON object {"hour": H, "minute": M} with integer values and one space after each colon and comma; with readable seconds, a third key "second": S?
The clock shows {"hour": 4, "minute": 4}
